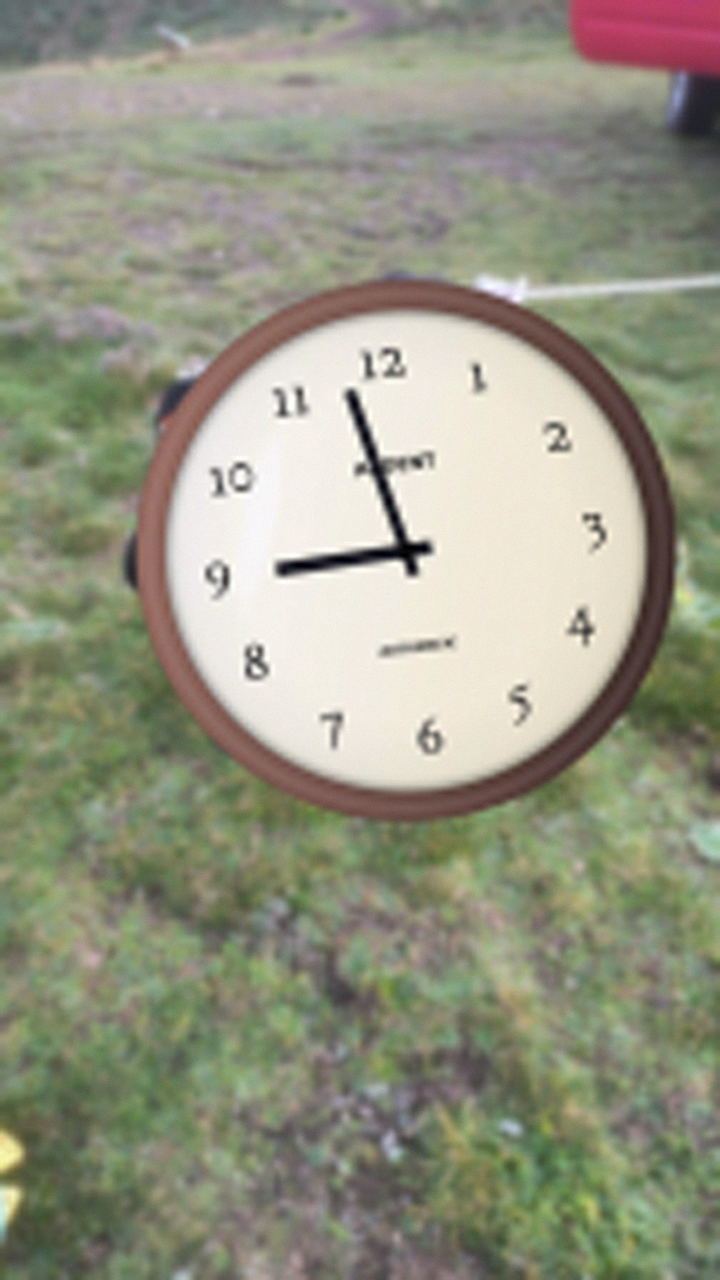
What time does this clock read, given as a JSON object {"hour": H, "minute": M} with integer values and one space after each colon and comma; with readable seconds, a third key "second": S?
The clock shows {"hour": 8, "minute": 58}
